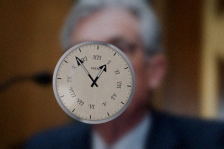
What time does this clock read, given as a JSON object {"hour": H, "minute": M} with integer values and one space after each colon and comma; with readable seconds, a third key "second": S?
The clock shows {"hour": 12, "minute": 53}
